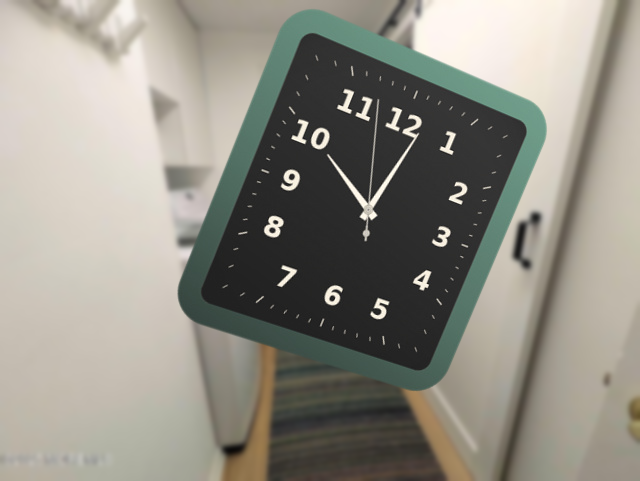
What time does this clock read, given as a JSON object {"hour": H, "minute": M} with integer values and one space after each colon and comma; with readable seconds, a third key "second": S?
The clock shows {"hour": 10, "minute": 1, "second": 57}
